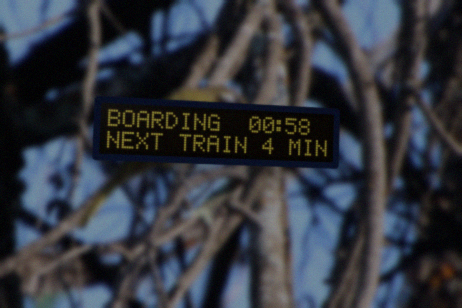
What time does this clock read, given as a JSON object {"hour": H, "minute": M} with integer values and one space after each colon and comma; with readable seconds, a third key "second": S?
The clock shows {"hour": 0, "minute": 58}
